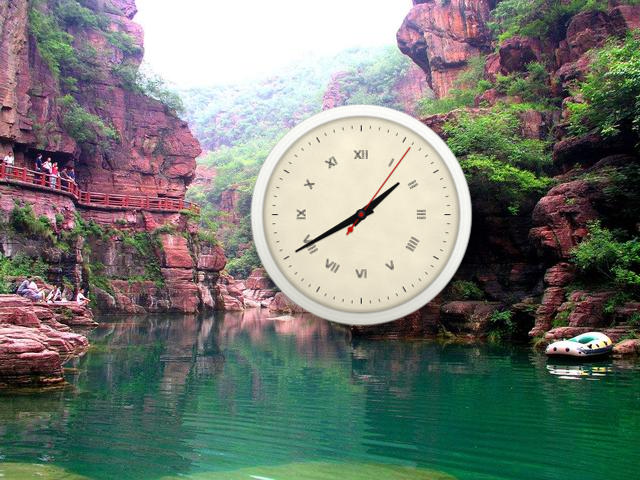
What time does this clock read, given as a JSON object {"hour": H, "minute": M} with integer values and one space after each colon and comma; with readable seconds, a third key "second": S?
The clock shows {"hour": 1, "minute": 40, "second": 6}
